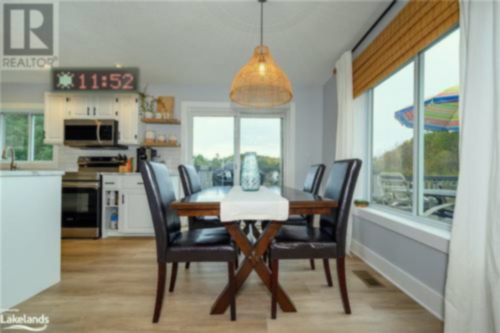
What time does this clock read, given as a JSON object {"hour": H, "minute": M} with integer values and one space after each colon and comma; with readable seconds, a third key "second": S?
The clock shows {"hour": 11, "minute": 52}
